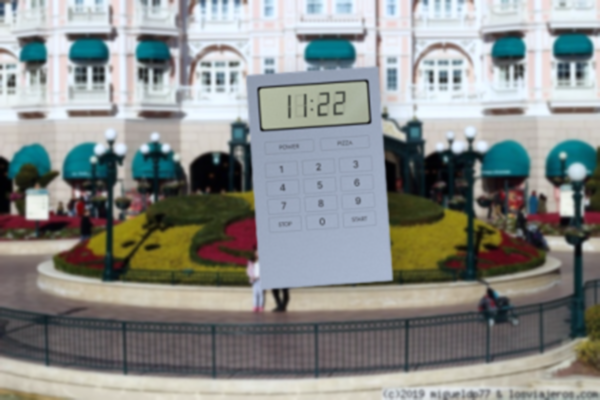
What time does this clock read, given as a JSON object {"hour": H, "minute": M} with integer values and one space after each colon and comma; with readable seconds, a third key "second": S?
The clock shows {"hour": 11, "minute": 22}
